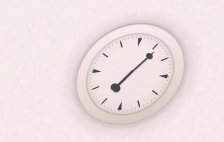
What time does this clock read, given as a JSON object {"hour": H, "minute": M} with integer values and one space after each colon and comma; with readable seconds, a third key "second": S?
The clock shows {"hour": 7, "minute": 6}
